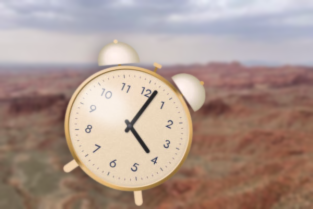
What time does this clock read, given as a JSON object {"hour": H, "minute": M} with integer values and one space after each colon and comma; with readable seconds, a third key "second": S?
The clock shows {"hour": 4, "minute": 2}
